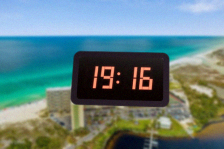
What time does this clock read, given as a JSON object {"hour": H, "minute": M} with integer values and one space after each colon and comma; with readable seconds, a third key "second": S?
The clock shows {"hour": 19, "minute": 16}
